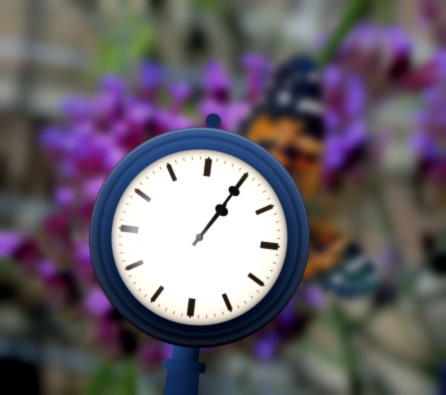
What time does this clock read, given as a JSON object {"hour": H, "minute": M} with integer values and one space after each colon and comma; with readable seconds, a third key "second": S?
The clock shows {"hour": 1, "minute": 5}
